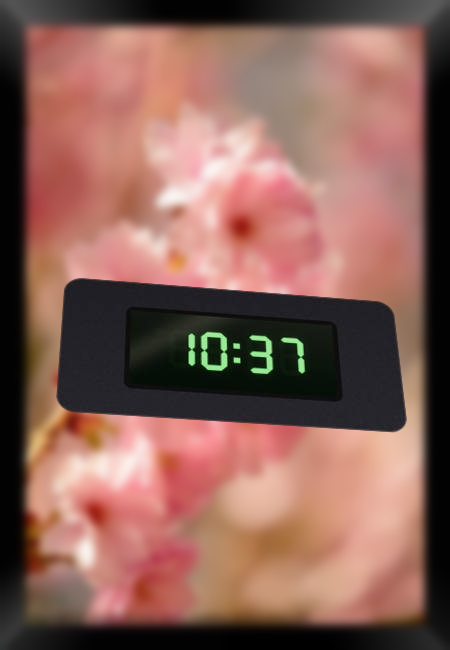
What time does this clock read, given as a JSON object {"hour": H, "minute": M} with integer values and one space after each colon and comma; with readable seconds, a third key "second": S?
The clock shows {"hour": 10, "minute": 37}
